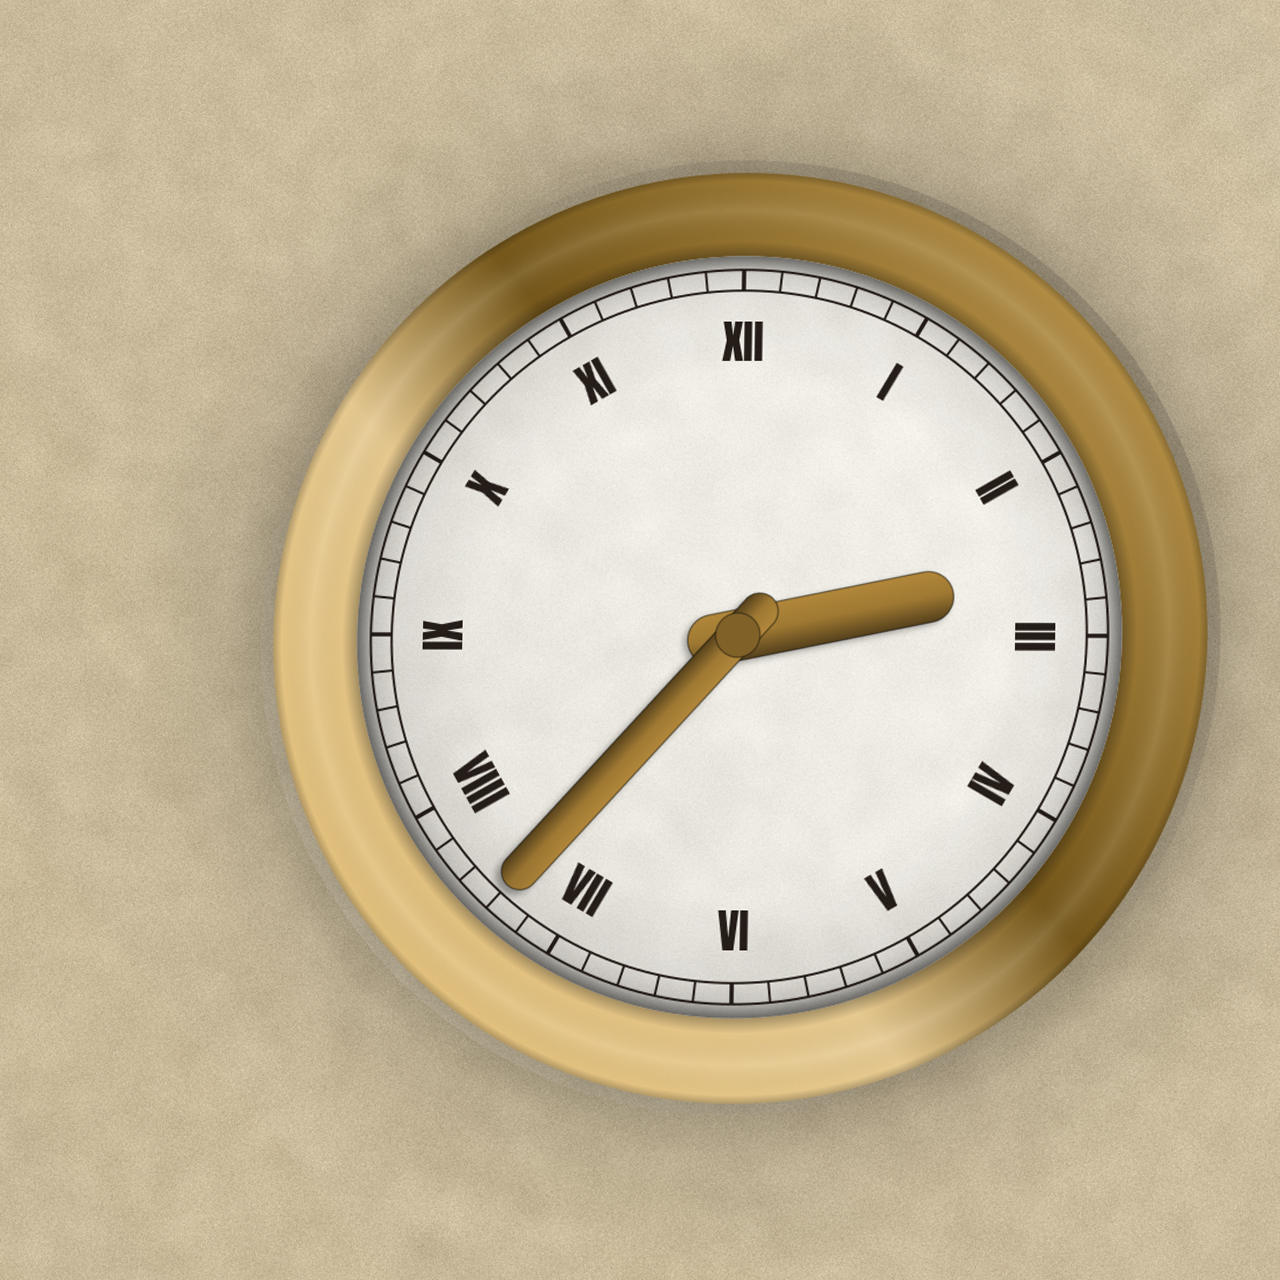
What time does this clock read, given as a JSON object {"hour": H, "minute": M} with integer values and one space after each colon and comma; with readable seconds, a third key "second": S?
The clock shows {"hour": 2, "minute": 37}
